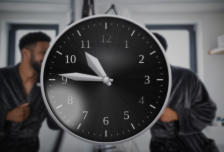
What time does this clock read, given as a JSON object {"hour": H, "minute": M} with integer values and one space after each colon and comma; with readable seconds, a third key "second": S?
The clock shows {"hour": 10, "minute": 46}
